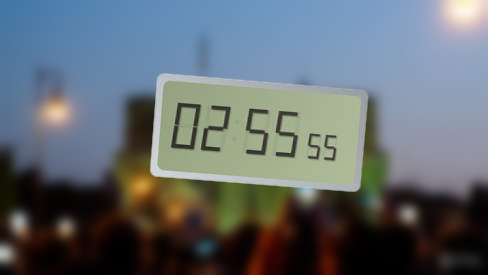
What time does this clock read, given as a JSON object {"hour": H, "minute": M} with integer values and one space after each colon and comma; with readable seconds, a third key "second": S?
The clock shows {"hour": 2, "minute": 55, "second": 55}
